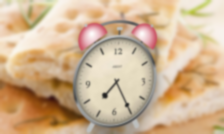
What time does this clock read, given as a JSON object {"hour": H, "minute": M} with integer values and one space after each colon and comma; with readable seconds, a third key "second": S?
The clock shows {"hour": 7, "minute": 25}
